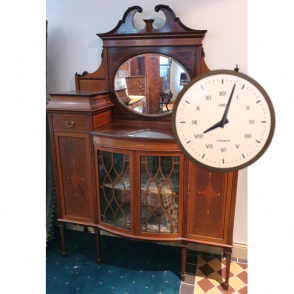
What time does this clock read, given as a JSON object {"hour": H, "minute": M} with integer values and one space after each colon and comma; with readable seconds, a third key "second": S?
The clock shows {"hour": 8, "minute": 3}
